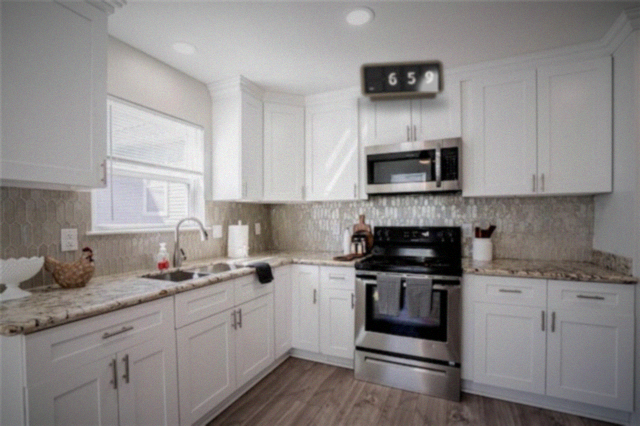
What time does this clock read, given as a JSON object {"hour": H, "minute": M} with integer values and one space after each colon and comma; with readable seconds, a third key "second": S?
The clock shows {"hour": 6, "minute": 59}
